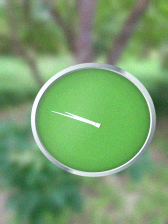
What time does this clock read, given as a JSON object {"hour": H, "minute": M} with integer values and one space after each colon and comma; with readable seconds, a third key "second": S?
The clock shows {"hour": 9, "minute": 48}
